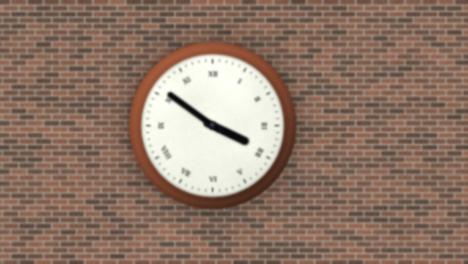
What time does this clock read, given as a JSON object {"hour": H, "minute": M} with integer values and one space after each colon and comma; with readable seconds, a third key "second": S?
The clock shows {"hour": 3, "minute": 51}
